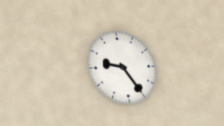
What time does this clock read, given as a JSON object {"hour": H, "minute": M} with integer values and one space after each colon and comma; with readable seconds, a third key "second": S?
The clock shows {"hour": 9, "minute": 25}
